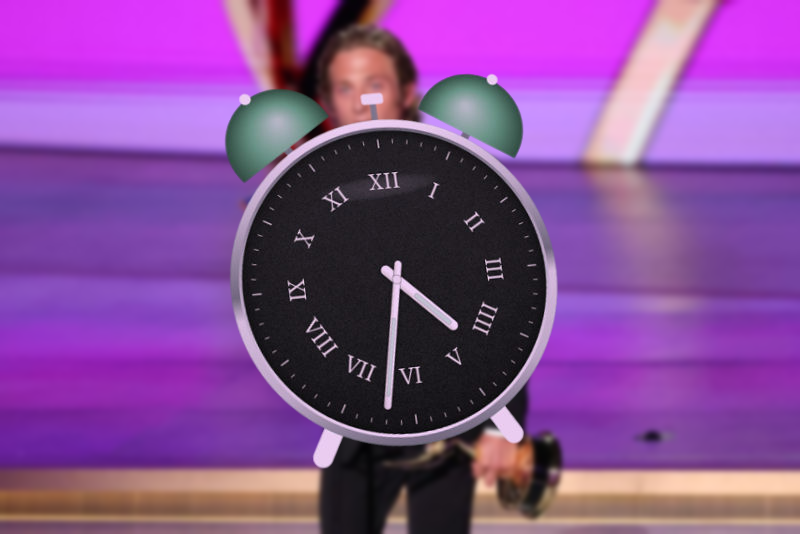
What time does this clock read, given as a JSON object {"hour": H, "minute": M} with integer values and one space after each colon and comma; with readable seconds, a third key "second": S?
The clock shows {"hour": 4, "minute": 32}
